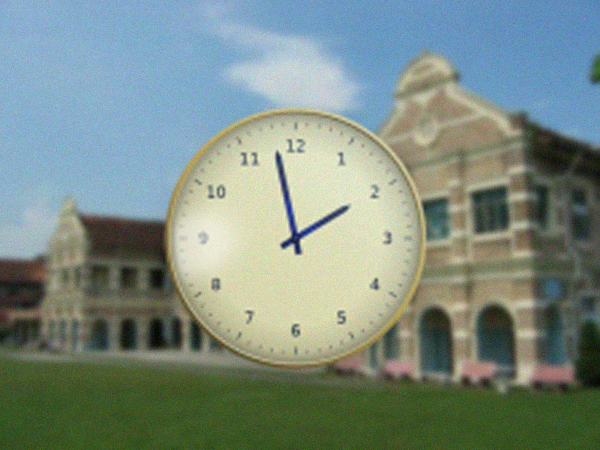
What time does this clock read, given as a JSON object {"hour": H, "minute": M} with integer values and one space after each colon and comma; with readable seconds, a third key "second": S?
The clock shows {"hour": 1, "minute": 58}
